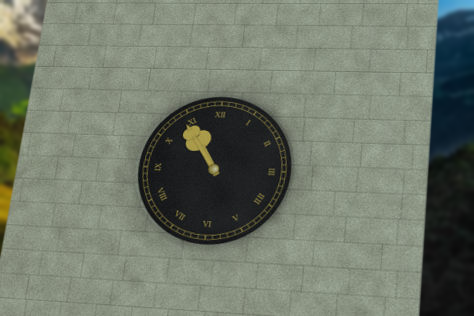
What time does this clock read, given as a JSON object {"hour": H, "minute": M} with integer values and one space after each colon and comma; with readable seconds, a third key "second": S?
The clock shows {"hour": 10, "minute": 54}
